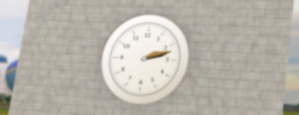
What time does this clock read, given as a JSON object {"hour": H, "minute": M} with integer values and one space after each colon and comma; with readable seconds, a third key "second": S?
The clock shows {"hour": 2, "minute": 12}
